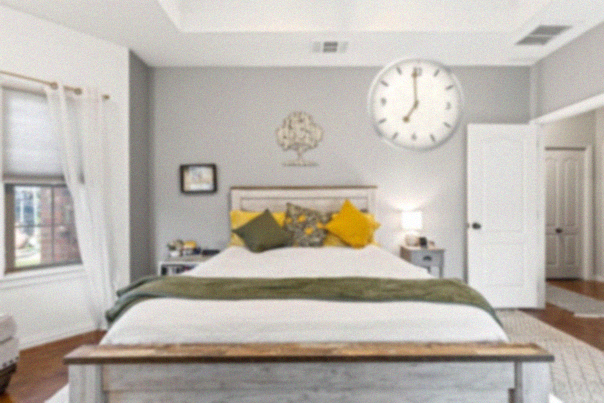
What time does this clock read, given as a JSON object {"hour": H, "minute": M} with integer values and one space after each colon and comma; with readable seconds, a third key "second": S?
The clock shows {"hour": 6, "minute": 59}
